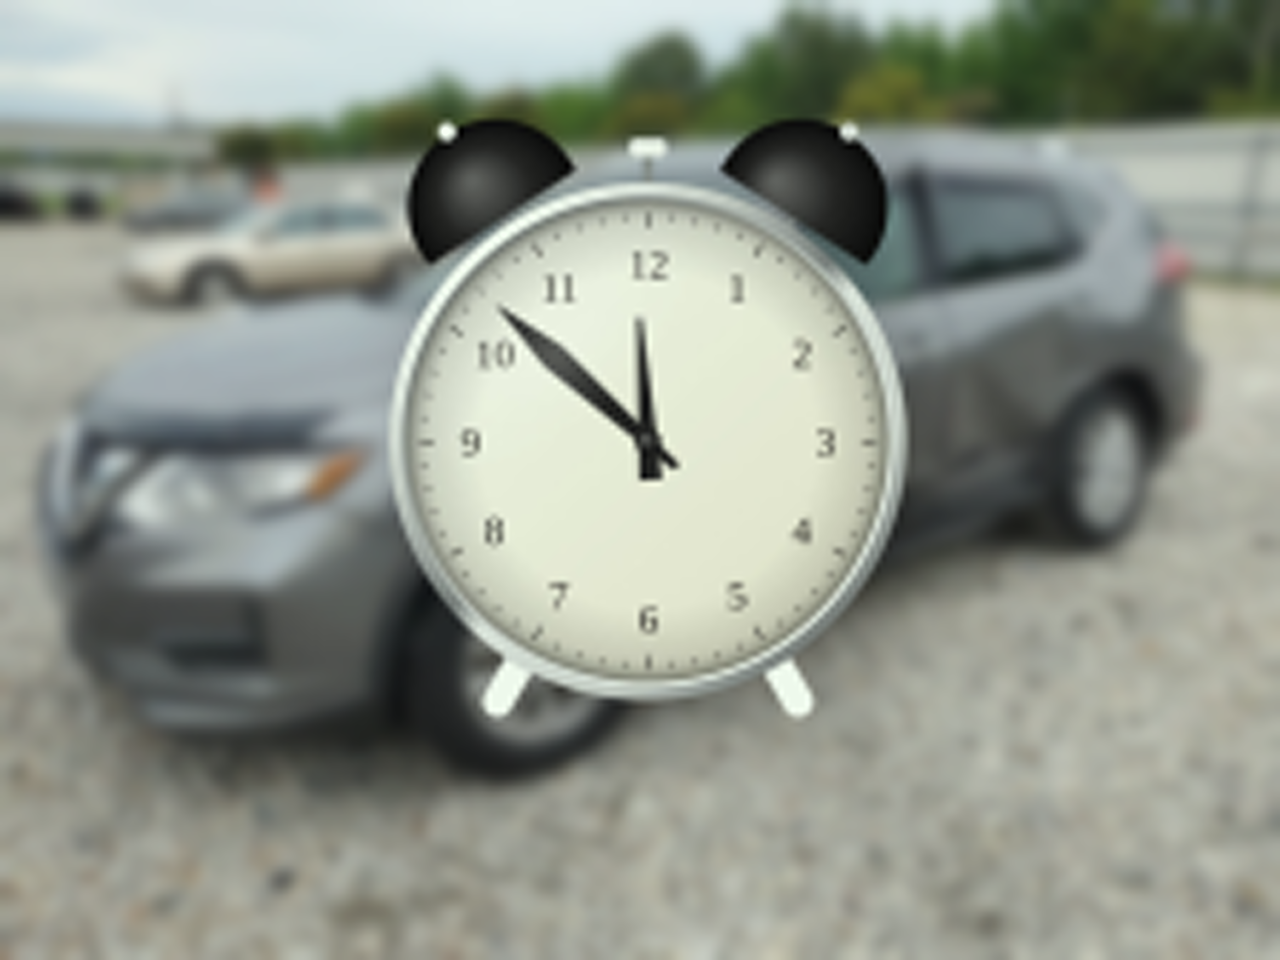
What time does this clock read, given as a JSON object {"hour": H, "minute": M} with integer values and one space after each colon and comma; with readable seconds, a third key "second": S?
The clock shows {"hour": 11, "minute": 52}
